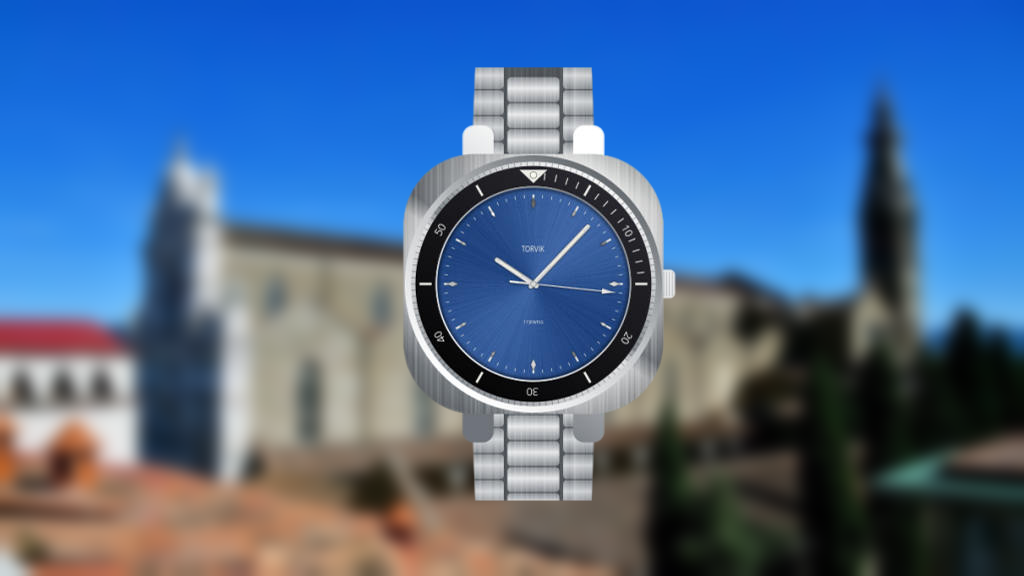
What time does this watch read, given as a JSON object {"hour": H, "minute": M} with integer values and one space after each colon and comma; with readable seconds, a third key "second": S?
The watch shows {"hour": 10, "minute": 7, "second": 16}
